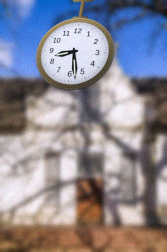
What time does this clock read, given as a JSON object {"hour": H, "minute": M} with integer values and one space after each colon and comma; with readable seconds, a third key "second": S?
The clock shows {"hour": 8, "minute": 28}
